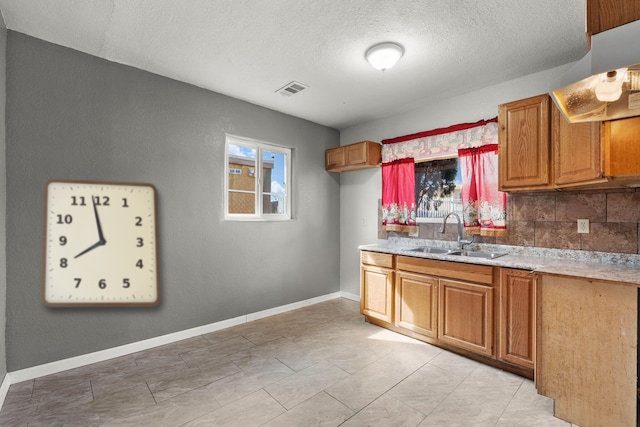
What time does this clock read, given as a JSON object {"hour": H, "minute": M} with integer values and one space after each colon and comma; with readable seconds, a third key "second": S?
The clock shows {"hour": 7, "minute": 58}
